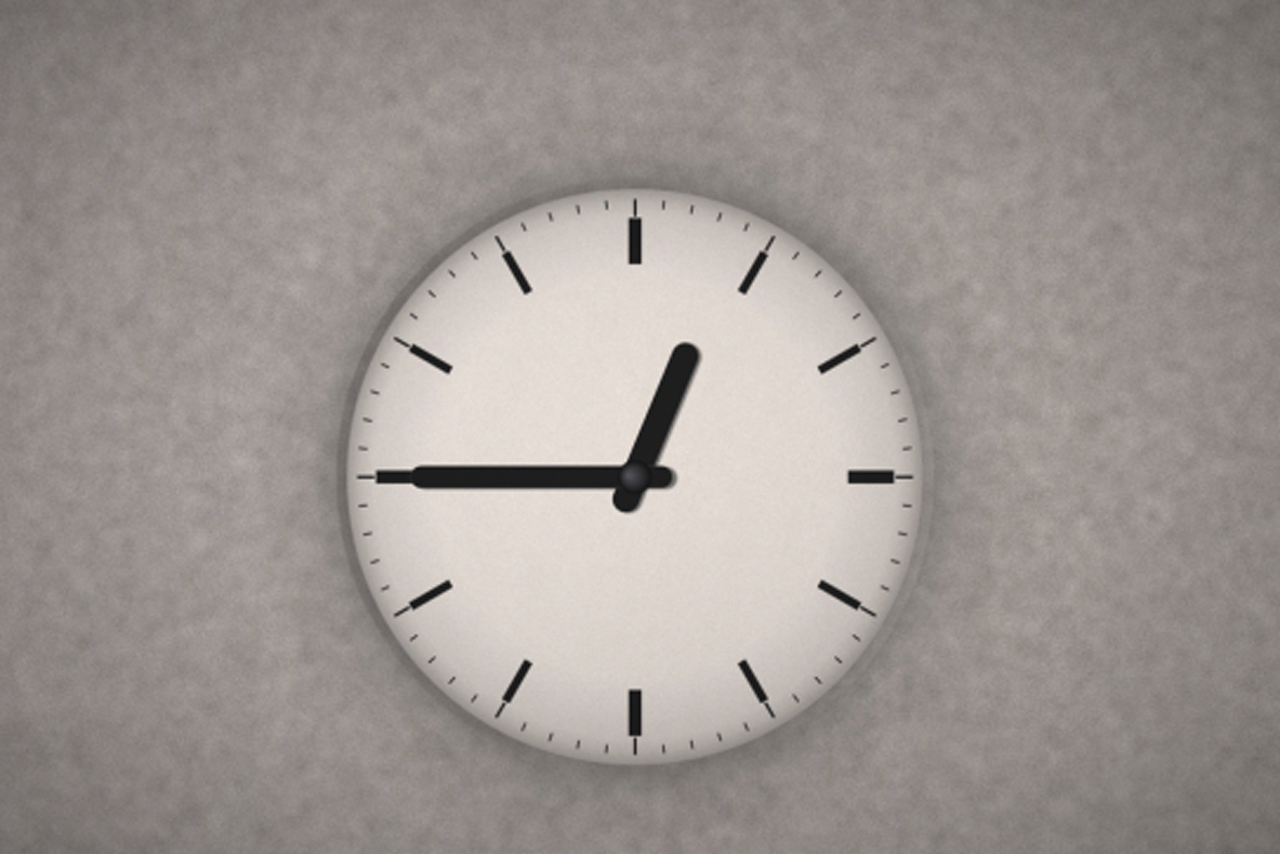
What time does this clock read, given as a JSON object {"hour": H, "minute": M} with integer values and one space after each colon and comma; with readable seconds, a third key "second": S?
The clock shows {"hour": 12, "minute": 45}
